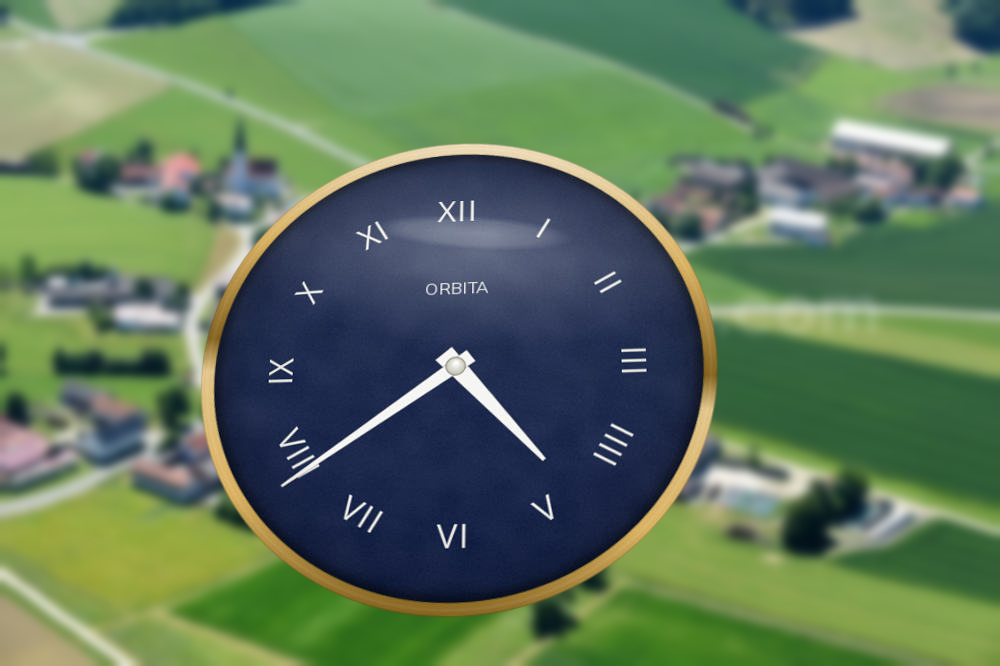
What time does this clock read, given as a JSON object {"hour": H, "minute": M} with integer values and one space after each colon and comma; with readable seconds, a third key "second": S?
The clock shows {"hour": 4, "minute": 39}
